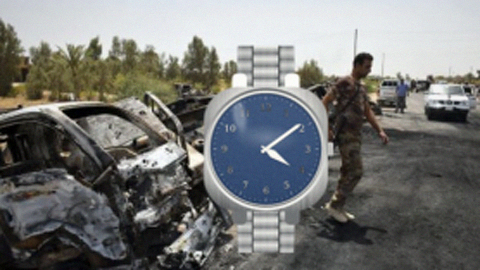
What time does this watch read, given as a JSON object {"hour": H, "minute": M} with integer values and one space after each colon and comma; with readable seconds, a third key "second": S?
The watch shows {"hour": 4, "minute": 9}
